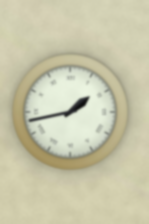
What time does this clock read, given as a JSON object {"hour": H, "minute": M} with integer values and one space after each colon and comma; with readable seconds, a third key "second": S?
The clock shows {"hour": 1, "minute": 43}
